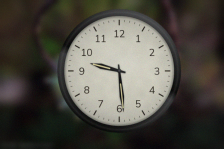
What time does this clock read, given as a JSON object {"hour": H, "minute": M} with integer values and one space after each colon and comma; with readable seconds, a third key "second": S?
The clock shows {"hour": 9, "minute": 29}
